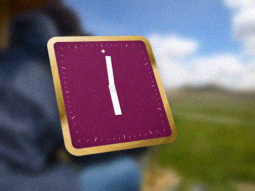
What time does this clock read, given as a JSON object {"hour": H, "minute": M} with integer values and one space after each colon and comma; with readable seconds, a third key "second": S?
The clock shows {"hour": 6, "minute": 1}
